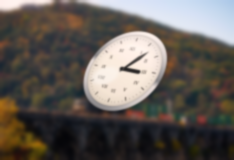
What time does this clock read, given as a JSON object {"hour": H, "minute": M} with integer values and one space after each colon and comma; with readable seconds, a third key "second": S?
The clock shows {"hour": 3, "minute": 7}
